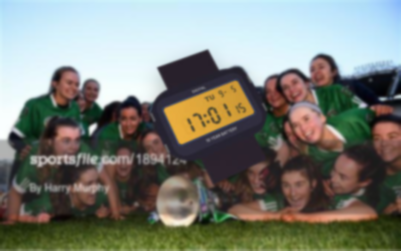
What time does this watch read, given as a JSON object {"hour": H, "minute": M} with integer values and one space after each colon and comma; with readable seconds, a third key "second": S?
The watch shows {"hour": 17, "minute": 1, "second": 15}
